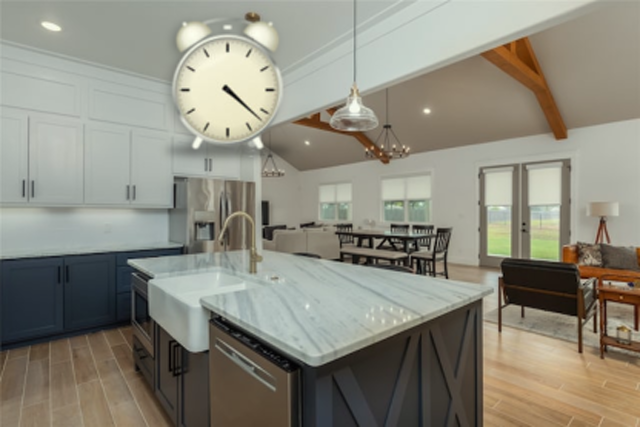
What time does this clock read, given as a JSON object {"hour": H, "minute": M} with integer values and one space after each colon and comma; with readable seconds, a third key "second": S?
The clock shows {"hour": 4, "minute": 22}
